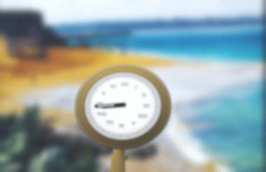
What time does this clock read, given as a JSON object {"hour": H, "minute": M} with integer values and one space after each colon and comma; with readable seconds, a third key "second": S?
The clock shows {"hour": 8, "minute": 44}
